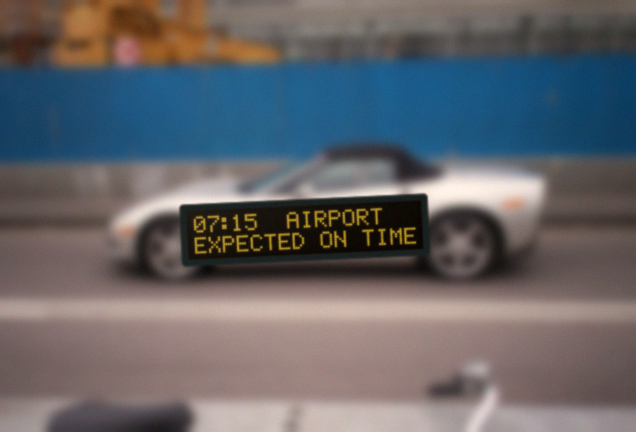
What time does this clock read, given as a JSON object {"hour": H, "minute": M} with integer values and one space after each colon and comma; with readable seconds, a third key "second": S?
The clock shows {"hour": 7, "minute": 15}
